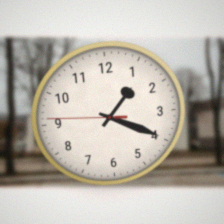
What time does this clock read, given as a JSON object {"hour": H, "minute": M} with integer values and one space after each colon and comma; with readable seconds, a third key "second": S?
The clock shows {"hour": 1, "minute": 19, "second": 46}
